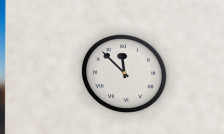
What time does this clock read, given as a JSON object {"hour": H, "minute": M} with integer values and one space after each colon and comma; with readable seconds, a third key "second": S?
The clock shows {"hour": 11, "minute": 53}
